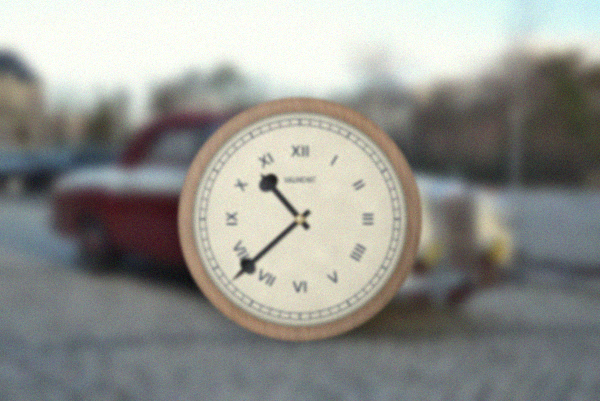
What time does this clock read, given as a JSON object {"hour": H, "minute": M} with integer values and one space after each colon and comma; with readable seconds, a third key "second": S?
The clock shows {"hour": 10, "minute": 38}
